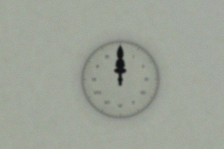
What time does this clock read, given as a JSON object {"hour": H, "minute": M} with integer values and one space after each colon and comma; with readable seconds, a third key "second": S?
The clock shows {"hour": 12, "minute": 0}
